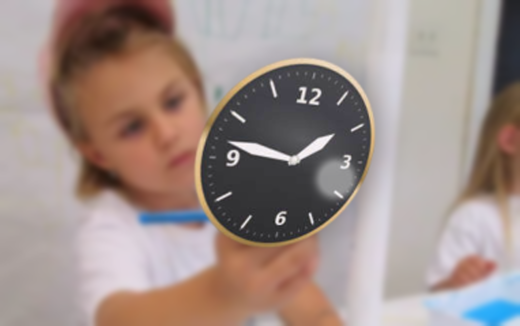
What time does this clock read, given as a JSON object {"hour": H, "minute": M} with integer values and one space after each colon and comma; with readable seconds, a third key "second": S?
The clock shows {"hour": 1, "minute": 47}
